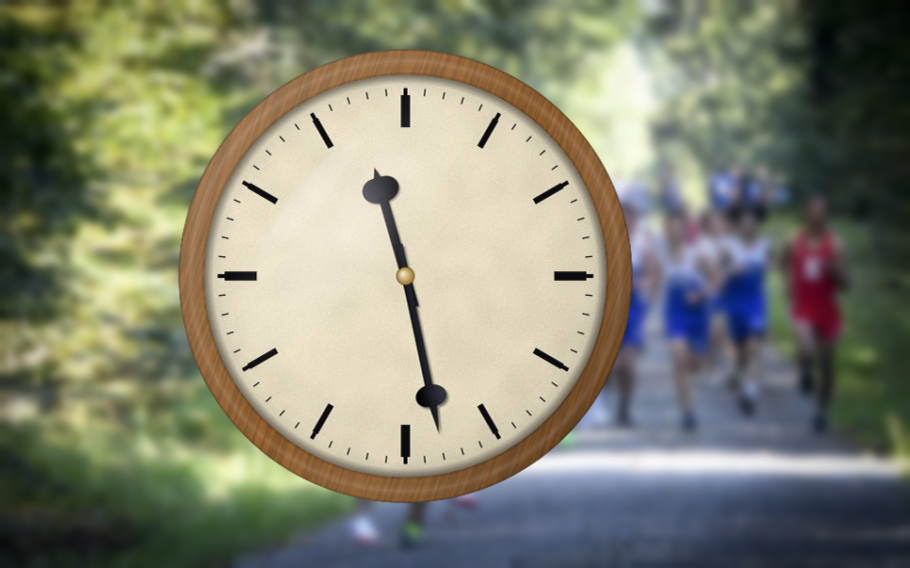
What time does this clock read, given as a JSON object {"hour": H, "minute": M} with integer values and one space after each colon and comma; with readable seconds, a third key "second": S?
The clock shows {"hour": 11, "minute": 28}
